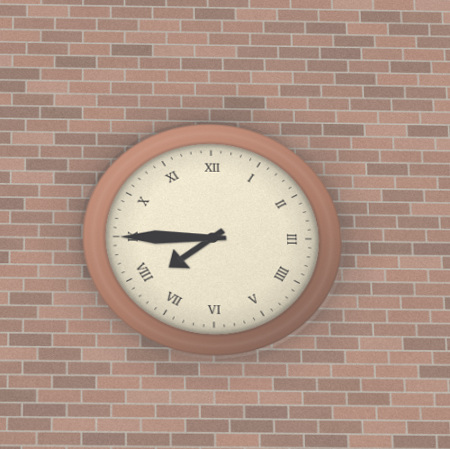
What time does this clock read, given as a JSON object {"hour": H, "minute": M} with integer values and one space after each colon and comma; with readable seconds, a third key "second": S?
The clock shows {"hour": 7, "minute": 45}
